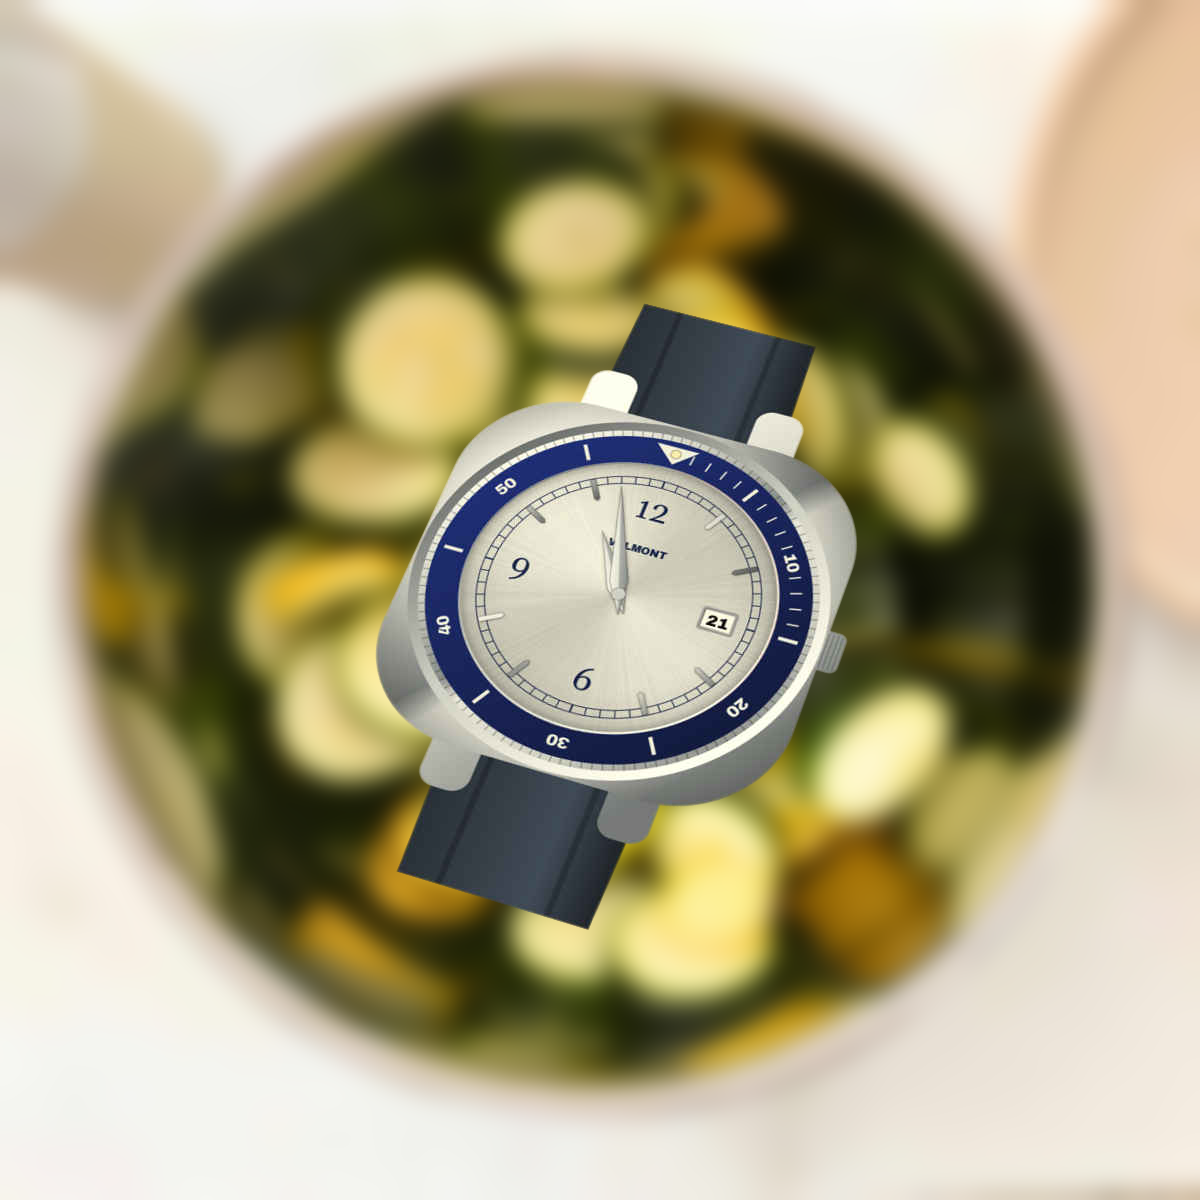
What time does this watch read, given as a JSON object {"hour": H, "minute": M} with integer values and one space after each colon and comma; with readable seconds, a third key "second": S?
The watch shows {"hour": 10, "minute": 57}
